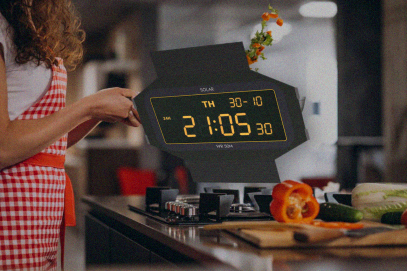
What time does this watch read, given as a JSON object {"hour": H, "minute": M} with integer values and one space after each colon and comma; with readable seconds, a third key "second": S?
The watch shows {"hour": 21, "minute": 5, "second": 30}
